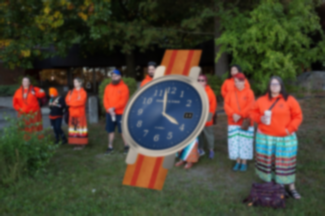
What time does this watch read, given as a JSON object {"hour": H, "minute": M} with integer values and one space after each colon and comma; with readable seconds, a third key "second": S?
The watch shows {"hour": 3, "minute": 58}
